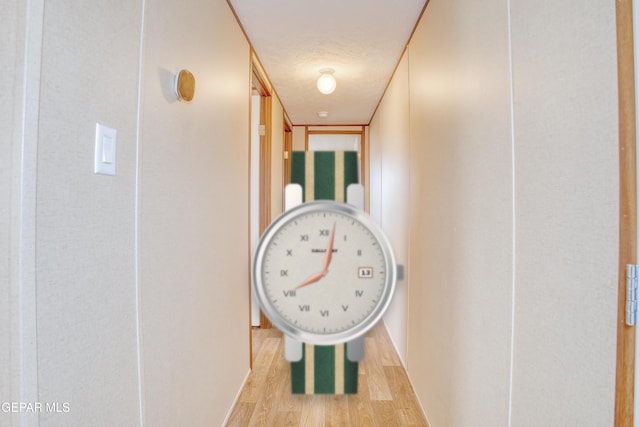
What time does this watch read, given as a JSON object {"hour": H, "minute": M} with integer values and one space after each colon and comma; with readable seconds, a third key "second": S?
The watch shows {"hour": 8, "minute": 2}
